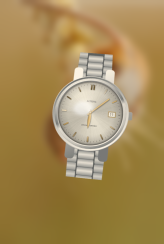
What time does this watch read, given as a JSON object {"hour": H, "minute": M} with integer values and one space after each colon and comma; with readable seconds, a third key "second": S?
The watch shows {"hour": 6, "minute": 8}
